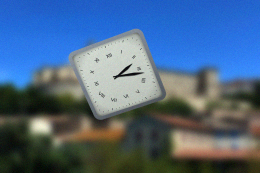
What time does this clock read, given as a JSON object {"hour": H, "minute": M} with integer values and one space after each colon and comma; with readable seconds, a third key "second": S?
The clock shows {"hour": 2, "minute": 17}
